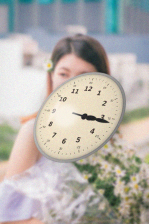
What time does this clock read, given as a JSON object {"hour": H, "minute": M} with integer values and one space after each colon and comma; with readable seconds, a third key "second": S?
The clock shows {"hour": 3, "minute": 16}
